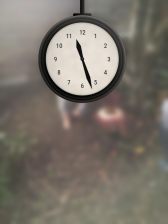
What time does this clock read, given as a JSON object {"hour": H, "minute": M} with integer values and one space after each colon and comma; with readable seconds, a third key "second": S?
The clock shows {"hour": 11, "minute": 27}
